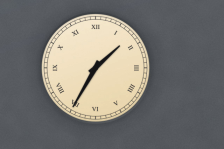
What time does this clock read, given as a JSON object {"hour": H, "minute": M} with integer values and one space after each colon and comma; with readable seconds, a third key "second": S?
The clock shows {"hour": 1, "minute": 35}
